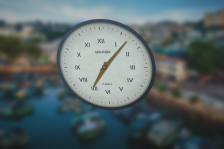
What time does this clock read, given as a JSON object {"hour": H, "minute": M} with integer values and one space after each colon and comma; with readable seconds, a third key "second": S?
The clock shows {"hour": 7, "minute": 7}
